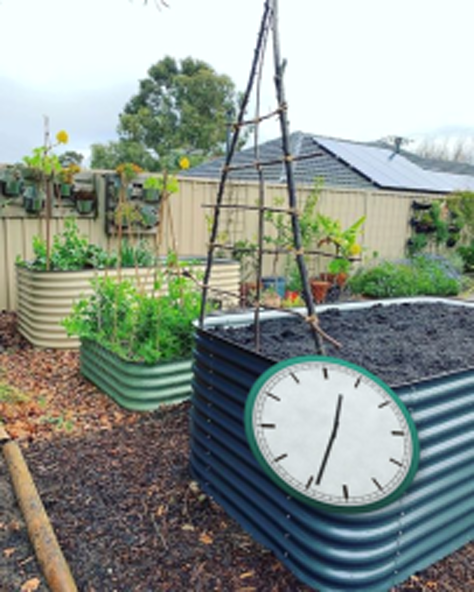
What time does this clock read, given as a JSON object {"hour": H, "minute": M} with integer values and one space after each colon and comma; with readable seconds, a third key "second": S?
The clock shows {"hour": 12, "minute": 34}
